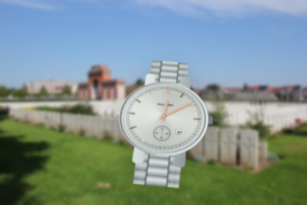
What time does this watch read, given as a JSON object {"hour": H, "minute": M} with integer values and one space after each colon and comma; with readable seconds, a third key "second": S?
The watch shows {"hour": 12, "minute": 9}
